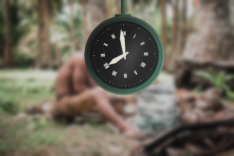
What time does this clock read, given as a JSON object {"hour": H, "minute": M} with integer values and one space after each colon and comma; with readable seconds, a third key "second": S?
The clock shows {"hour": 7, "minute": 59}
